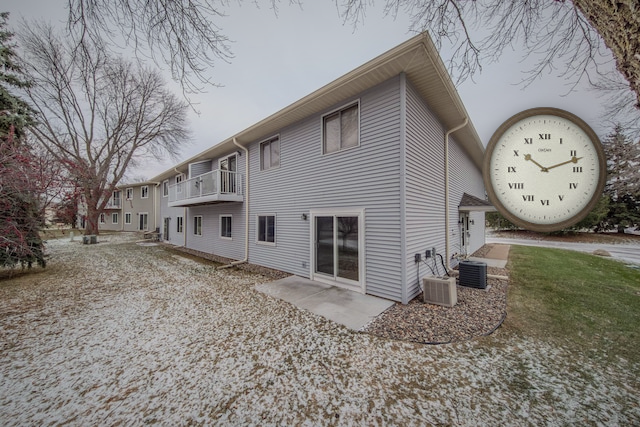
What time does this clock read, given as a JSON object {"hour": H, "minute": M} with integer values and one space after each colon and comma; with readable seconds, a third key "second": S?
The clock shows {"hour": 10, "minute": 12}
